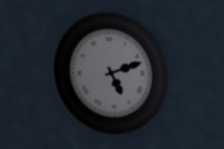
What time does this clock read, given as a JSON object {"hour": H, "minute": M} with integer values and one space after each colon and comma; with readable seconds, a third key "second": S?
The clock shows {"hour": 5, "minute": 12}
